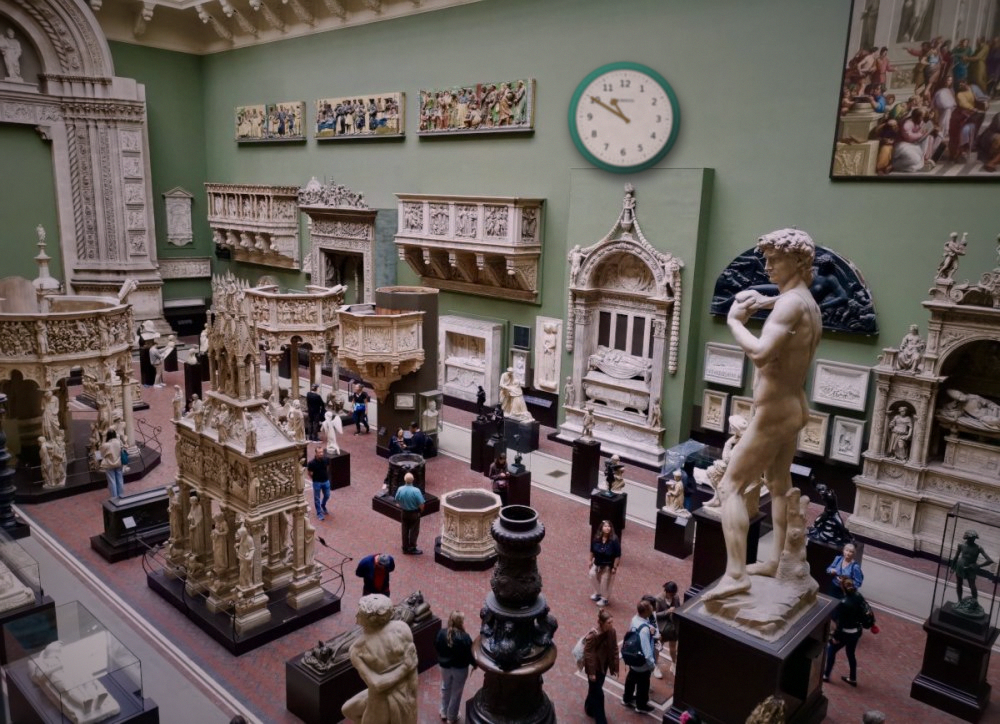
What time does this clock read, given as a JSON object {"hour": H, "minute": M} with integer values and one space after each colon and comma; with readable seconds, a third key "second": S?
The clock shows {"hour": 10, "minute": 50}
